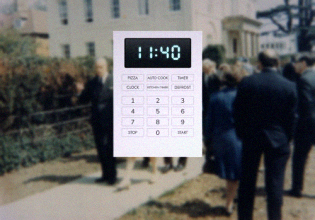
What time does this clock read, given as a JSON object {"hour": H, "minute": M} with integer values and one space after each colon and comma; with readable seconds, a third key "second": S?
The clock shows {"hour": 11, "minute": 40}
